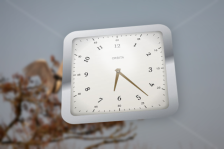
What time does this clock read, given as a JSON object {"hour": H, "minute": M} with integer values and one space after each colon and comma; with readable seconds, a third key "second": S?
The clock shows {"hour": 6, "minute": 23}
